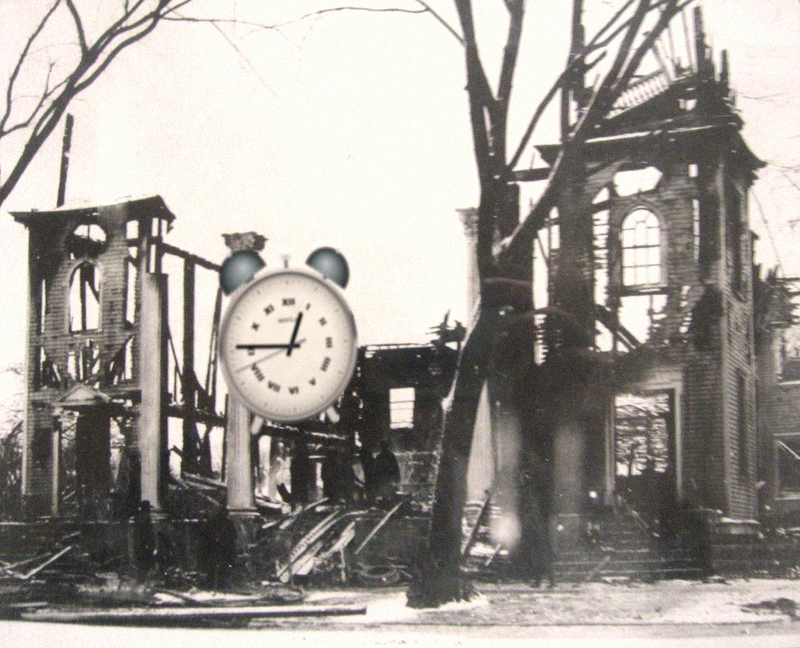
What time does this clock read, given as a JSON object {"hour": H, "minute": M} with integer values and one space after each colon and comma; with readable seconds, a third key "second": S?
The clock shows {"hour": 12, "minute": 45, "second": 42}
